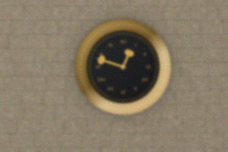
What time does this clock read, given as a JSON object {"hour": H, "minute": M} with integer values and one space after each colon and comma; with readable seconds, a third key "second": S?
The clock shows {"hour": 12, "minute": 48}
